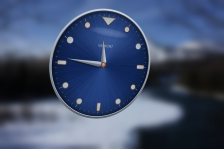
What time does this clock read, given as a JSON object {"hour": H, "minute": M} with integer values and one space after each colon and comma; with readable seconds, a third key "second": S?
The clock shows {"hour": 11, "minute": 46}
